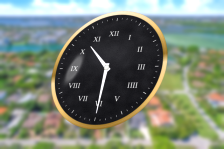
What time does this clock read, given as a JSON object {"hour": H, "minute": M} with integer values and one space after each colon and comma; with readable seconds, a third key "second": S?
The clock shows {"hour": 10, "minute": 30}
